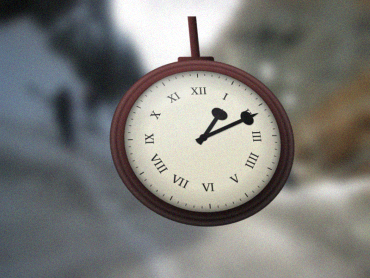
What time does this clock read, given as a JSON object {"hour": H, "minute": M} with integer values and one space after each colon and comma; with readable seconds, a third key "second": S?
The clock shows {"hour": 1, "minute": 11}
